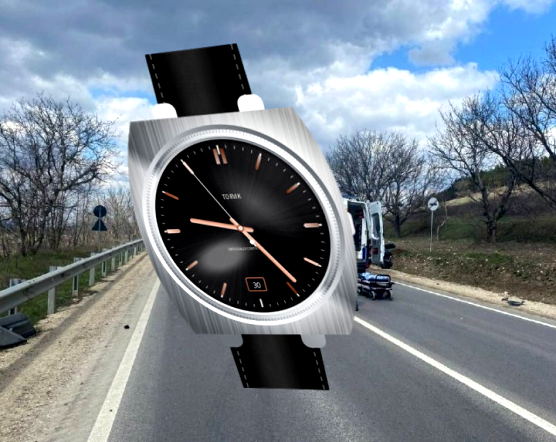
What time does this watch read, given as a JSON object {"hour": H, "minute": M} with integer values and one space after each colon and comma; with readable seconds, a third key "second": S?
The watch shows {"hour": 9, "minute": 23, "second": 55}
